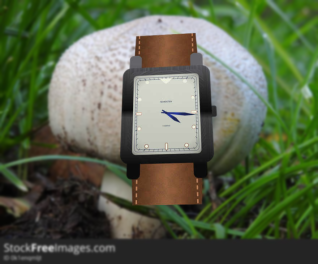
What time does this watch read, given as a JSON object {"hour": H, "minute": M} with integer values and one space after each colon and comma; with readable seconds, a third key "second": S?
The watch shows {"hour": 4, "minute": 16}
